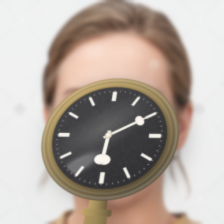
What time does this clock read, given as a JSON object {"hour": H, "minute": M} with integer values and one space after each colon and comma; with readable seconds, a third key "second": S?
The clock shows {"hour": 6, "minute": 10}
